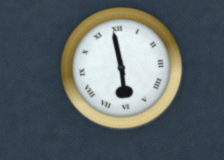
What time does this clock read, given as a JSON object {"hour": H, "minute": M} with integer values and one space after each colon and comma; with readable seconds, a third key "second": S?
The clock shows {"hour": 5, "minute": 59}
